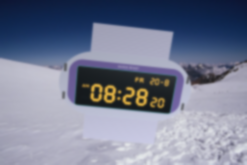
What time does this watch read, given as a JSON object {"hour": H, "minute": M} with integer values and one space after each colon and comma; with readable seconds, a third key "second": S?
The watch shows {"hour": 8, "minute": 28}
